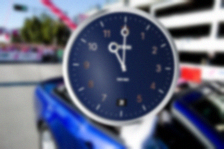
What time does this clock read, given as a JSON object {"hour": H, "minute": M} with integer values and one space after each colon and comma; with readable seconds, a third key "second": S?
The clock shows {"hour": 11, "minute": 0}
